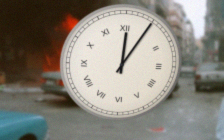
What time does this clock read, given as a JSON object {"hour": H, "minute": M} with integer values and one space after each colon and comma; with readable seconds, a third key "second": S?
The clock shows {"hour": 12, "minute": 5}
